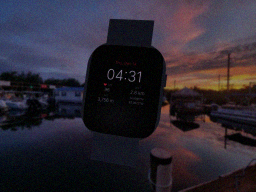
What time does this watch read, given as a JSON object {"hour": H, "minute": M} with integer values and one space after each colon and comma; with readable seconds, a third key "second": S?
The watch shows {"hour": 4, "minute": 31}
